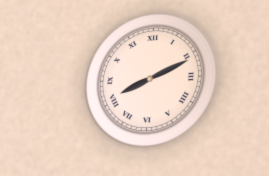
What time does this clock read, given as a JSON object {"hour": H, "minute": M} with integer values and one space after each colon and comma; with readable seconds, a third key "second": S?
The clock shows {"hour": 8, "minute": 11}
